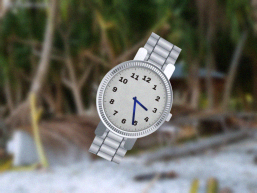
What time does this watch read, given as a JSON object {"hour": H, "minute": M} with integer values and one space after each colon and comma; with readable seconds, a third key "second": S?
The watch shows {"hour": 3, "minute": 26}
